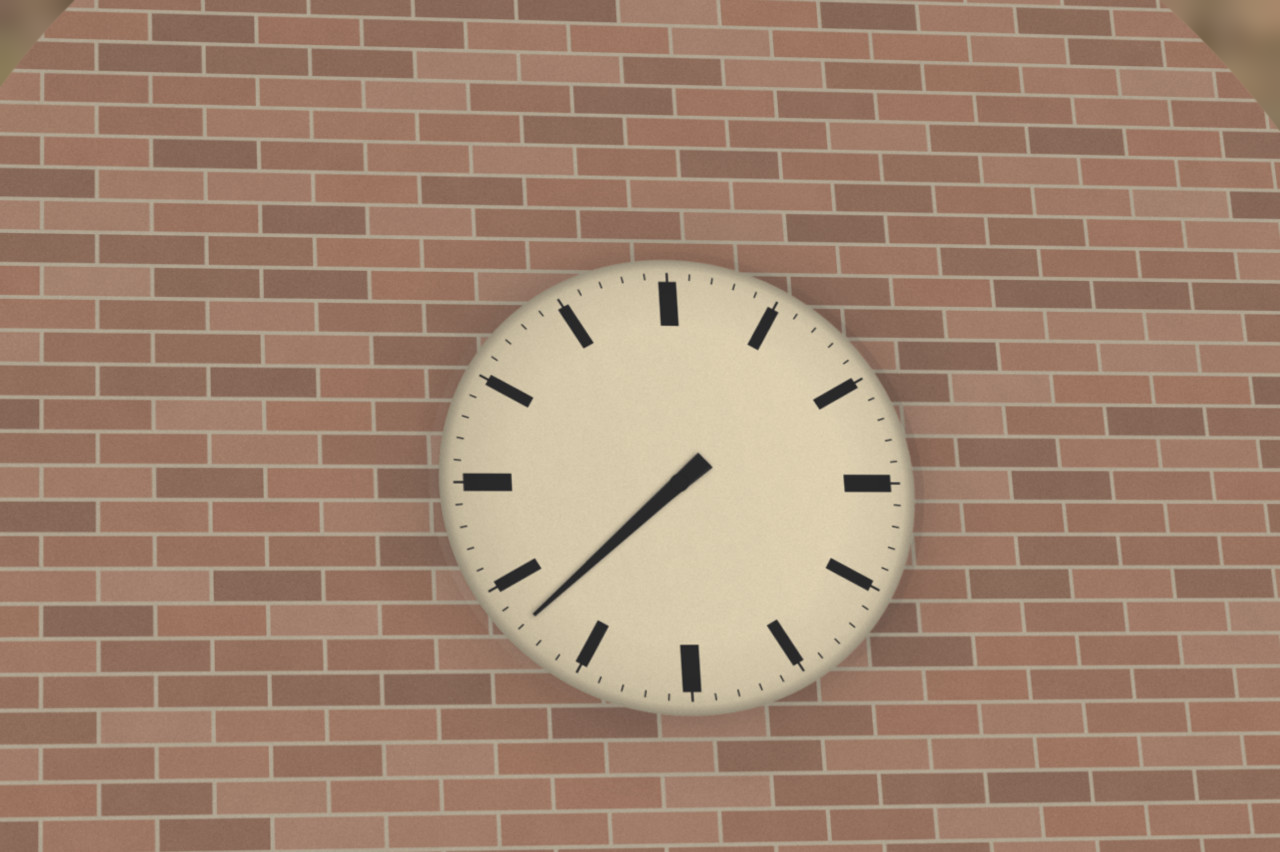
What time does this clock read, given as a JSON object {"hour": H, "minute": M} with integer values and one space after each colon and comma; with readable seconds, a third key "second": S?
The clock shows {"hour": 7, "minute": 38}
